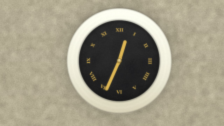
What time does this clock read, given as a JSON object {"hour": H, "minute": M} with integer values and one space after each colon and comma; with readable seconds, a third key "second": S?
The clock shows {"hour": 12, "minute": 34}
